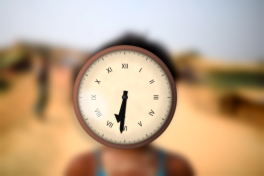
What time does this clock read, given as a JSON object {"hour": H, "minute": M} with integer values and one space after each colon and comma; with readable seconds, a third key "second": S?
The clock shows {"hour": 6, "minute": 31}
